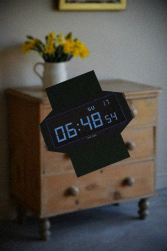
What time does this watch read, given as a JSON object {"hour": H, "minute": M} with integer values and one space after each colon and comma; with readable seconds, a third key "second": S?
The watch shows {"hour": 6, "minute": 48, "second": 54}
